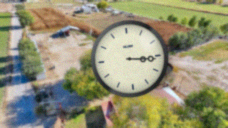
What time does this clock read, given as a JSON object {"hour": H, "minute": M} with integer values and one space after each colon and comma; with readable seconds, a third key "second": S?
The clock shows {"hour": 3, "minute": 16}
